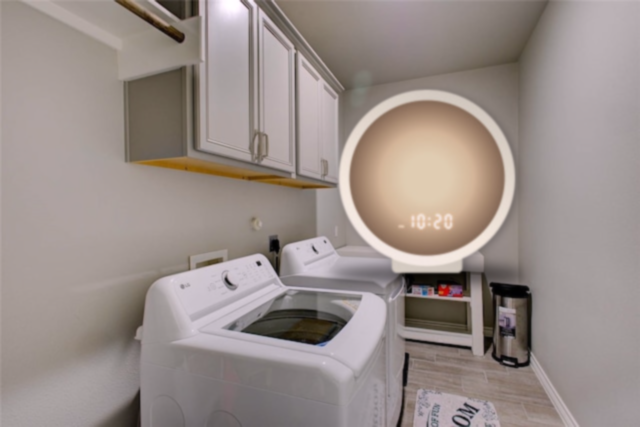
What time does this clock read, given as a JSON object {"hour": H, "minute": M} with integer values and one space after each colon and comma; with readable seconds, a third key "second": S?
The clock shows {"hour": 10, "minute": 20}
